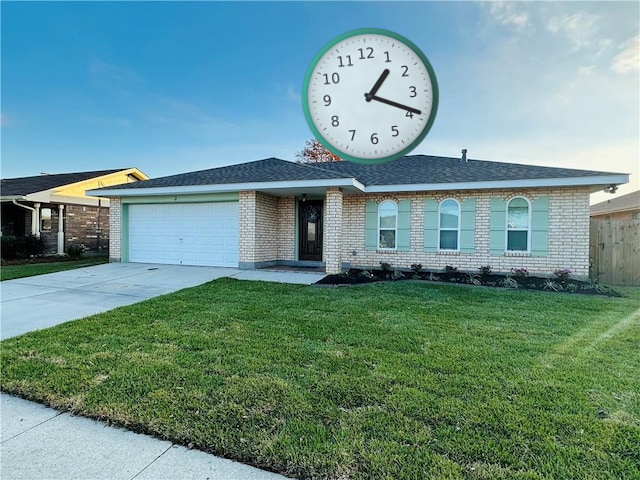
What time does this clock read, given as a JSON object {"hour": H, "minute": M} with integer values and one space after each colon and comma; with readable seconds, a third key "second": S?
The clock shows {"hour": 1, "minute": 19}
